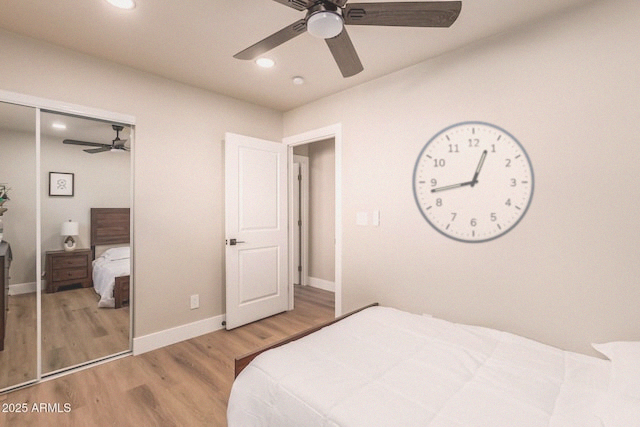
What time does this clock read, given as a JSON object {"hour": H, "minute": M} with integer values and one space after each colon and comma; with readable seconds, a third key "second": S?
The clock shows {"hour": 12, "minute": 43}
